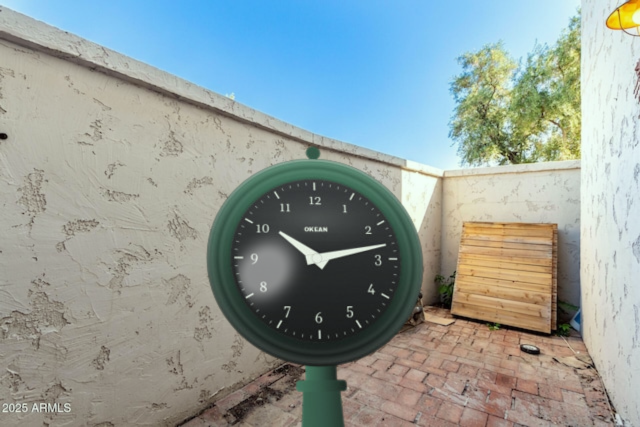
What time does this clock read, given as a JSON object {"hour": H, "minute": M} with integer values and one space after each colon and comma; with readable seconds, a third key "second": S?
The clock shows {"hour": 10, "minute": 13}
